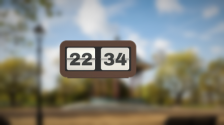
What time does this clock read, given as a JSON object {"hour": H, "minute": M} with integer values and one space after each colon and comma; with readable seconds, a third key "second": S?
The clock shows {"hour": 22, "minute": 34}
